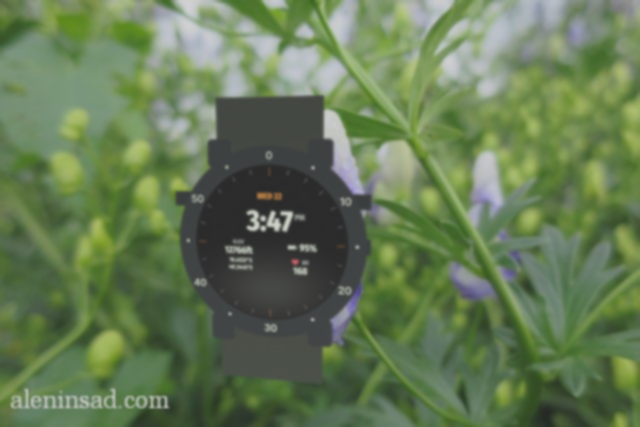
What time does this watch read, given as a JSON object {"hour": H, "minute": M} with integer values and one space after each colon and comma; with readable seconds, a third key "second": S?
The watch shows {"hour": 3, "minute": 47}
